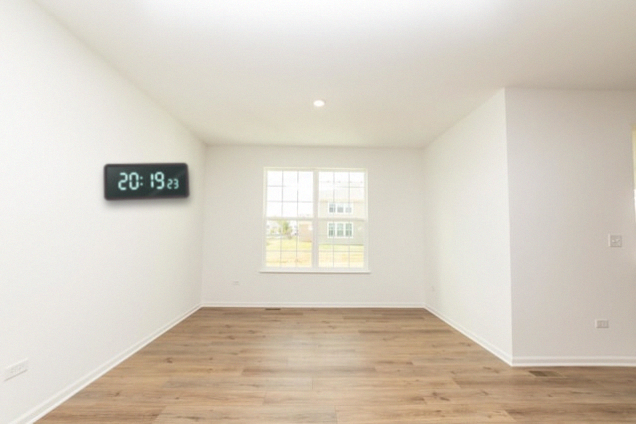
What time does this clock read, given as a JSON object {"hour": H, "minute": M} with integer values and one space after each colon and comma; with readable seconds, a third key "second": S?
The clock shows {"hour": 20, "minute": 19, "second": 23}
